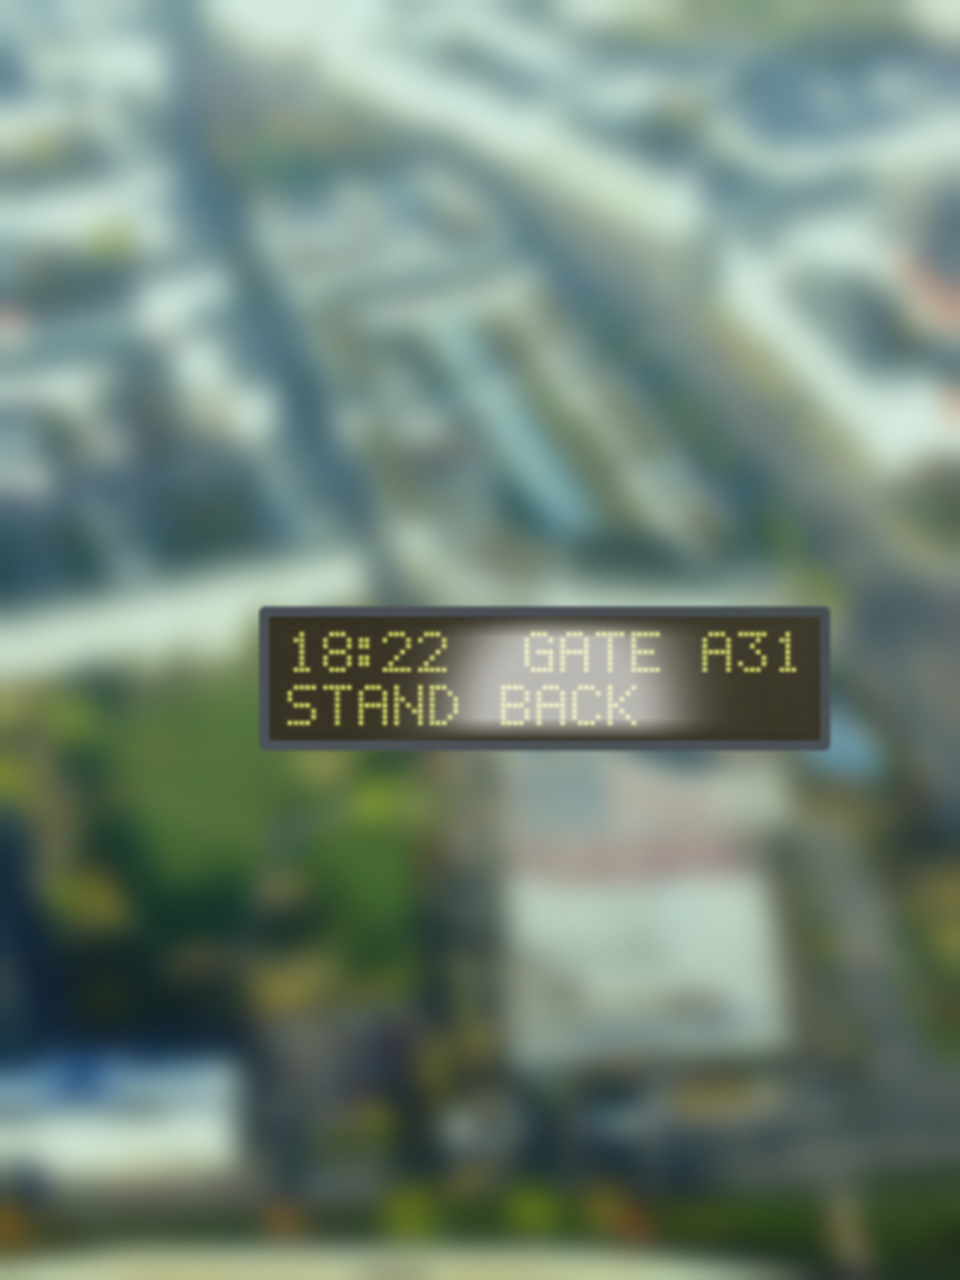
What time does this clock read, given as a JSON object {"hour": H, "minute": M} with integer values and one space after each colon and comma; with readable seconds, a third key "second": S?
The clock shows {"hour": 18, "minute": 22}
